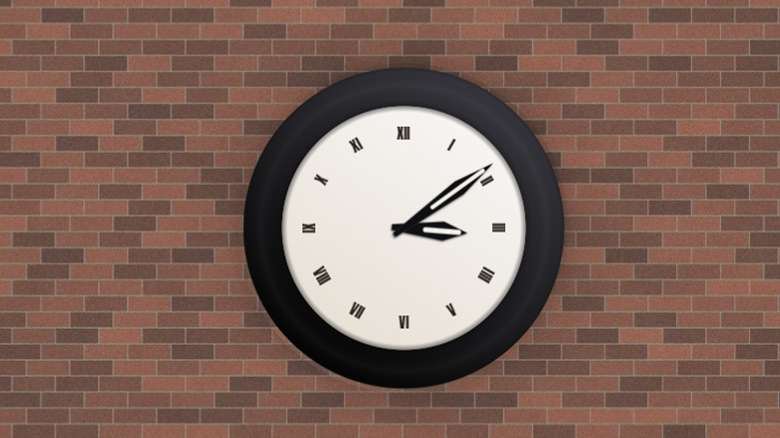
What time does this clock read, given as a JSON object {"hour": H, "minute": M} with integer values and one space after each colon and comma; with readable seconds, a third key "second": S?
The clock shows {"hour": 3, "minute": 9}
